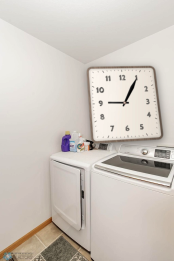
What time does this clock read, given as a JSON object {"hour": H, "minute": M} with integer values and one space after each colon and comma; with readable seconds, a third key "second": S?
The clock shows {"hour": 9, "minute": 5}
